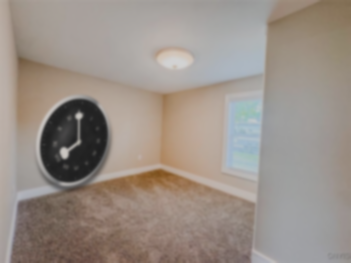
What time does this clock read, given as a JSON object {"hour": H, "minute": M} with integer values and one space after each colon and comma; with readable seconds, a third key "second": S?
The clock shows {"hour": 7, "minute": 59}
